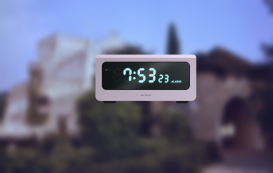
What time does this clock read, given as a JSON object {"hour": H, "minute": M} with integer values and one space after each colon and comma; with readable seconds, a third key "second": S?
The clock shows {"hour": 7, "minute": 53, "second": 23}
